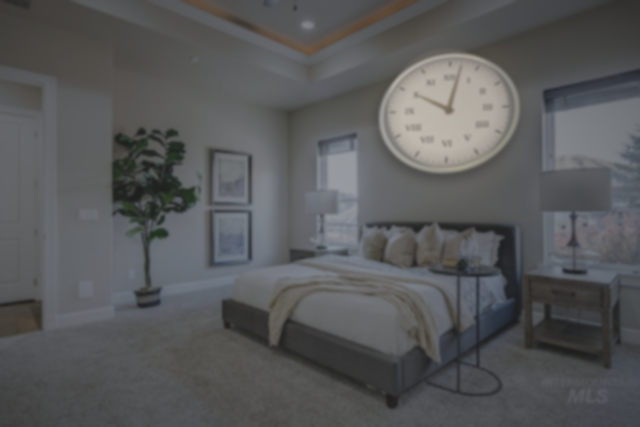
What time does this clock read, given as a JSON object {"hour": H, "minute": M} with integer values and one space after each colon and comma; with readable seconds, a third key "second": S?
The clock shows {"hour": 10, "minute": 2}
